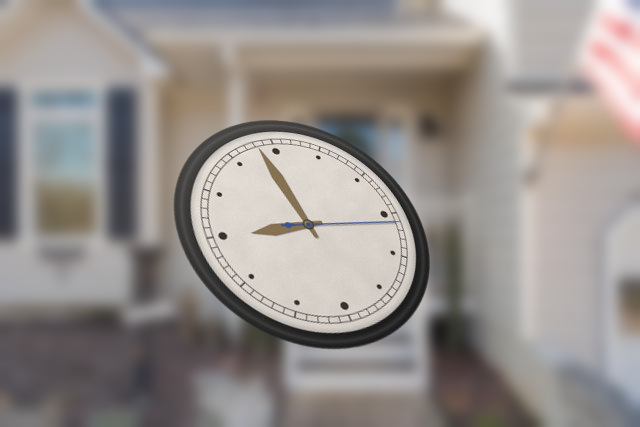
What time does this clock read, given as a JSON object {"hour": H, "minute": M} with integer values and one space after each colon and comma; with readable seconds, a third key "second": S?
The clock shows {"hour": 8, "minute": 58, "second": 16}
